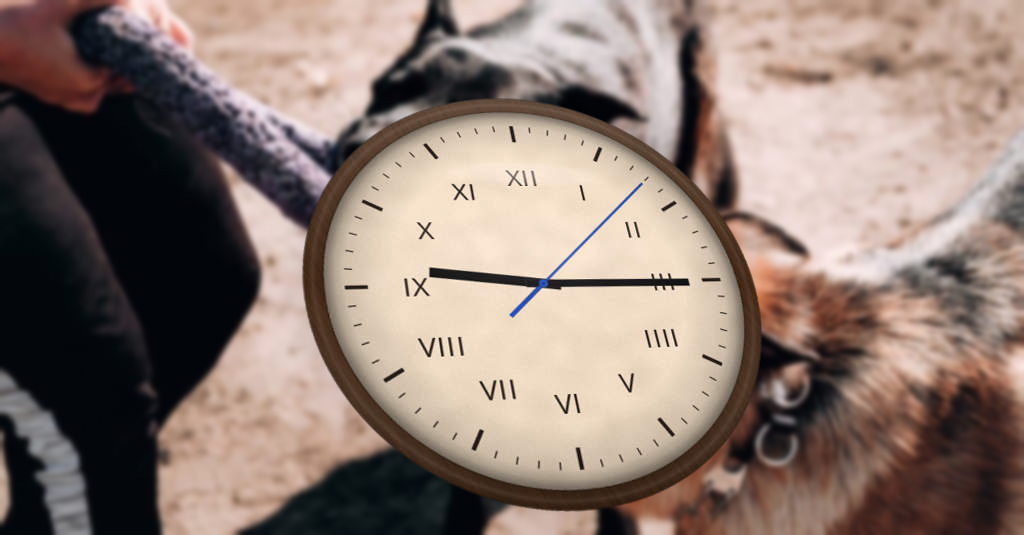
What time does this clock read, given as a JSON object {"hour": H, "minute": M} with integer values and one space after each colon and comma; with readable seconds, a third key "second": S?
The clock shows {"hour": 9, "minute": 15, "second": 8}
